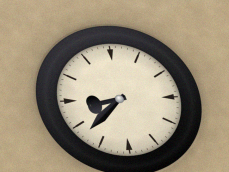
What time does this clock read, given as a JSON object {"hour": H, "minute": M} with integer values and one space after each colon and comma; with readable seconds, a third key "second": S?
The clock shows {"hour": 8, "minute": 38}
